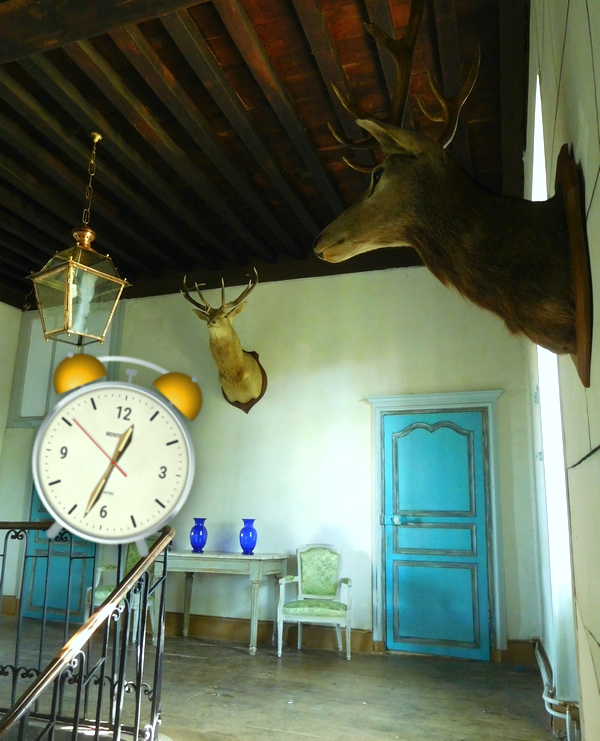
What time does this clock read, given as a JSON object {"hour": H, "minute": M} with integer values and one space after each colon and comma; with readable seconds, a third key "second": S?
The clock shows {"hour": 12, "minute": 32, "second": 51}
